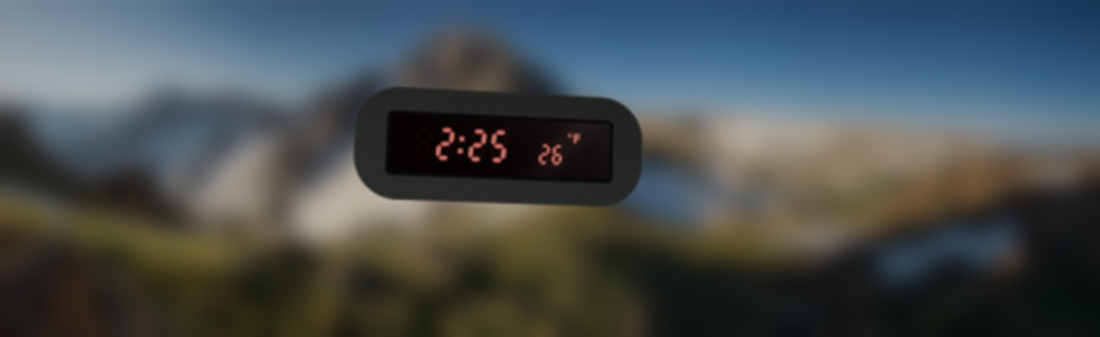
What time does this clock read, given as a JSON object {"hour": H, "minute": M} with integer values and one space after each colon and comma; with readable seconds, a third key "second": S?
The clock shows {"hour": 2, "minute": 25}
